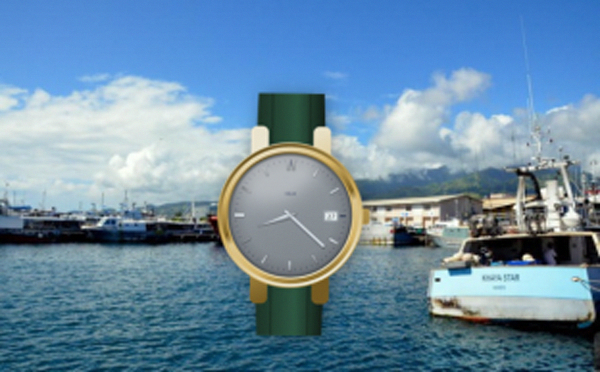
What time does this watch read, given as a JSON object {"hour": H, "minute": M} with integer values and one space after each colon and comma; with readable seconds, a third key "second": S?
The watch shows {"hour": 8, "minute": 22}
